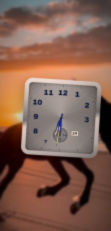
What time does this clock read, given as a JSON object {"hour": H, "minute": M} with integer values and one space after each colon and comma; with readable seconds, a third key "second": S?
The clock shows {"hour": 6, "minute": 31}
